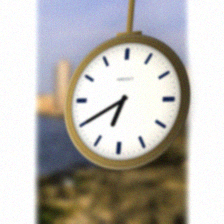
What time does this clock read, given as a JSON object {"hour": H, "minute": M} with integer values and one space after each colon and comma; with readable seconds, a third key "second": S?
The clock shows {"hour": 6, "minute": 40}
